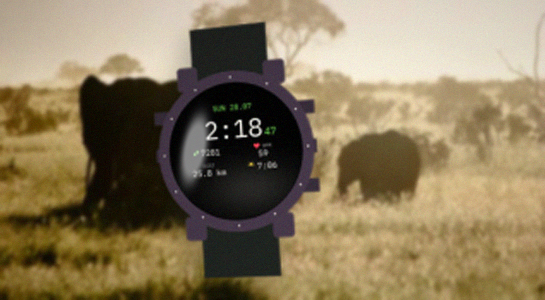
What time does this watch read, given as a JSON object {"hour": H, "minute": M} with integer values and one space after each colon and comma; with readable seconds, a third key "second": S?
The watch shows {"hour": 2, "minute": 18}
